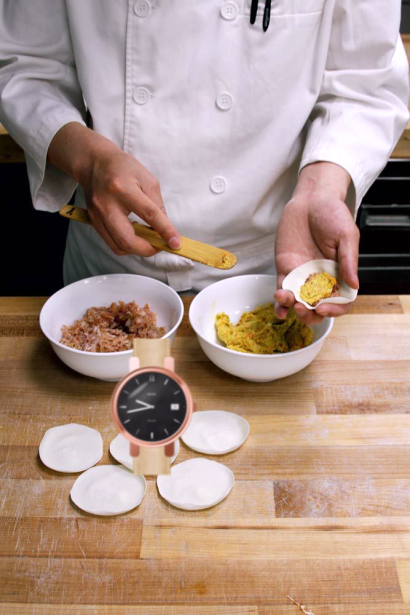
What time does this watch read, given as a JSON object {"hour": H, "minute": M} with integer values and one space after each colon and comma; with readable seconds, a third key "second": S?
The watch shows {"hour": 9, "minute": 43}
